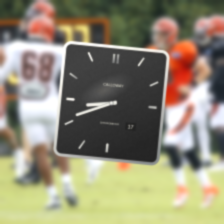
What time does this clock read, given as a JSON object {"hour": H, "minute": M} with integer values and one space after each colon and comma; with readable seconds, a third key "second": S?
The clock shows {"hour": 8, "minute": 41}
